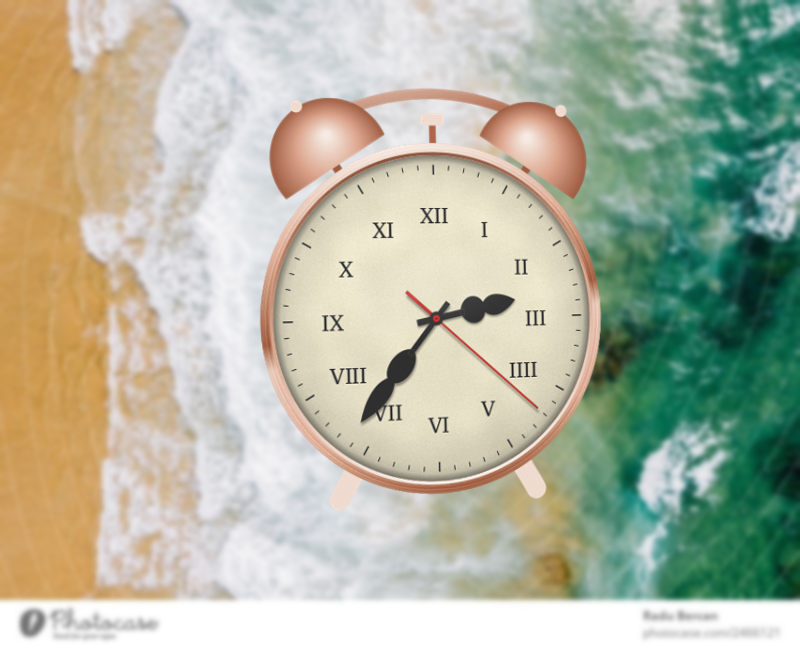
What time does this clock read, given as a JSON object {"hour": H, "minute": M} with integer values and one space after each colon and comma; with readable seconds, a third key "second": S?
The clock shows {"hour": 2, "minute": 36, "second": 22}
